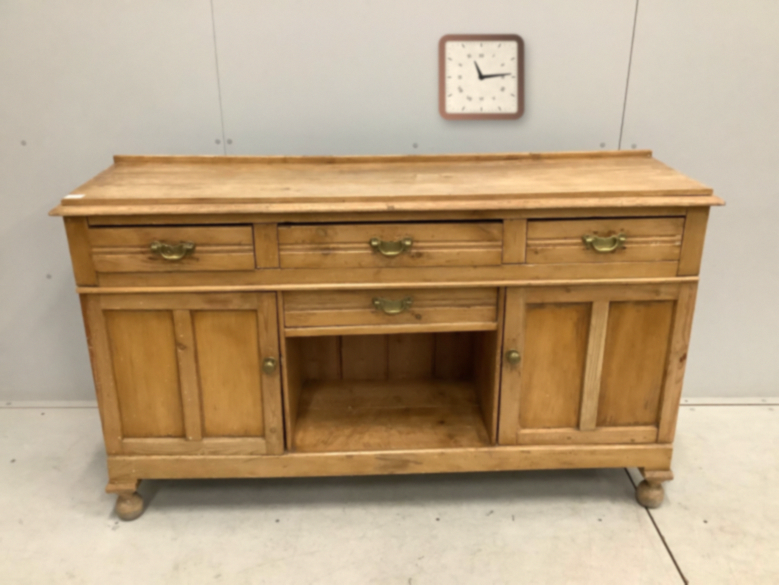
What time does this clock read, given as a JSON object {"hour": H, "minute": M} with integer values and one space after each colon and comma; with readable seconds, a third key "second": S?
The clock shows {"hour": 11, "minute": 14}
